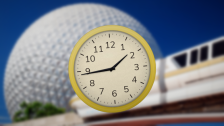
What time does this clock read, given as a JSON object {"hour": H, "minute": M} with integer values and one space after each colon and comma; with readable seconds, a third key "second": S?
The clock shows {"hour": 1, "minute": 44}
